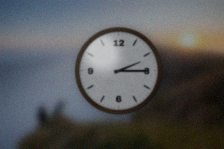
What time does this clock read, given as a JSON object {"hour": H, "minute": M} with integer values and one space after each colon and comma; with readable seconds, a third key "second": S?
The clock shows {"hour": 2, "minute": 15}
